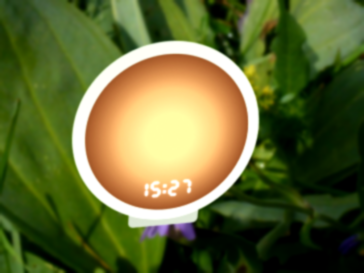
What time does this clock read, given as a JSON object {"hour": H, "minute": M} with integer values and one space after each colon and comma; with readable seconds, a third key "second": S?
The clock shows {"hour": 15, "minute": 27}
